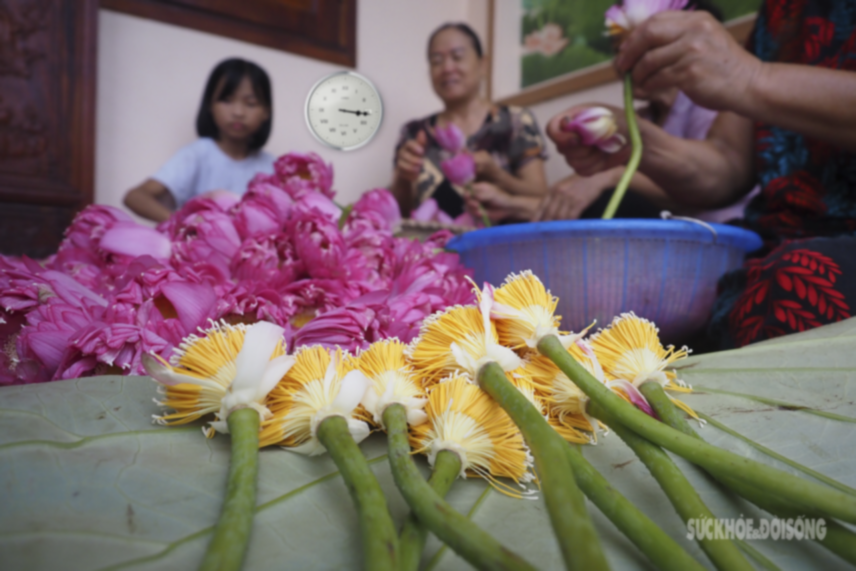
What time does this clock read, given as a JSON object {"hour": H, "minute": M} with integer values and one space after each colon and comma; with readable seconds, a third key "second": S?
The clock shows {"hour": 3, "minute": 16}
